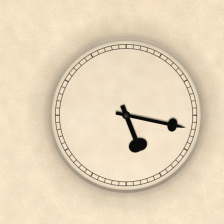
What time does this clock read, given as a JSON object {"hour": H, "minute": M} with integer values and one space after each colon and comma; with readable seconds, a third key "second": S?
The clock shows {"hour": 5, "minute": 17}
